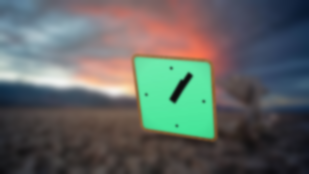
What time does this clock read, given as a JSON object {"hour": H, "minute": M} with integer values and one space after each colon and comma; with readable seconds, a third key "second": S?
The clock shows {"hour": 1, "minute": 6}
